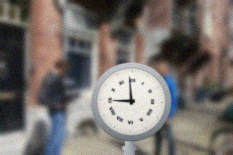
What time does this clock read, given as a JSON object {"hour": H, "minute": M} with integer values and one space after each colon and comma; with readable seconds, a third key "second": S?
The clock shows {"hour": 8, "minute": 59}
